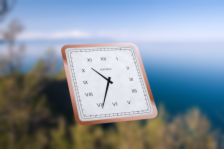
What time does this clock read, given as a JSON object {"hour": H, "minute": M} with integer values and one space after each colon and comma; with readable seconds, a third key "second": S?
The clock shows {"hour": 10, "minute": 34}
